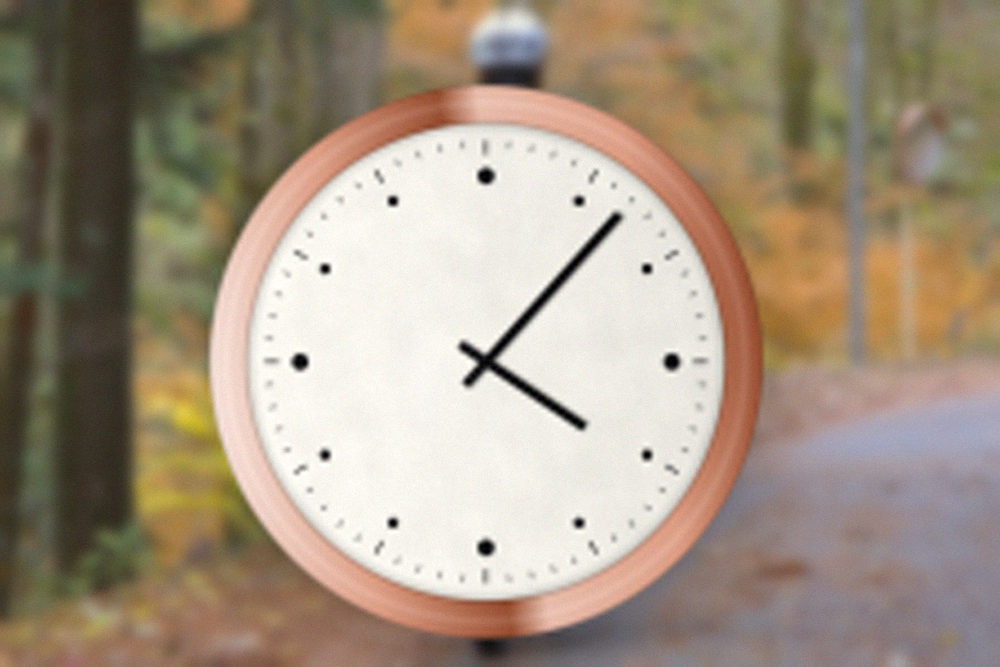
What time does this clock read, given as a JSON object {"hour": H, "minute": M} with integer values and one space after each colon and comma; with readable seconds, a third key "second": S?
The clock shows {"hour": 4, "minute": 7}
